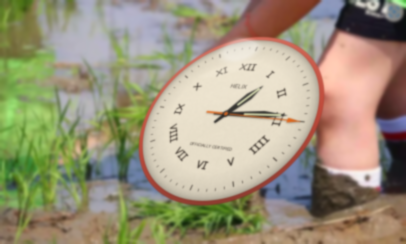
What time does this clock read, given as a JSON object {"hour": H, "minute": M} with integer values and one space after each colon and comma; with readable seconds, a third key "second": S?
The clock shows {"hour": 1, "minute": 14, "second": 15}
